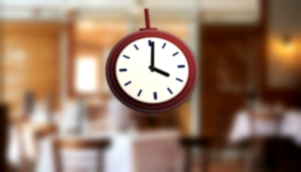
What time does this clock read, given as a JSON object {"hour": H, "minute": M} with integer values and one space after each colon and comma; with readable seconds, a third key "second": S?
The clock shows {"hour": 4, "minute": 1}
